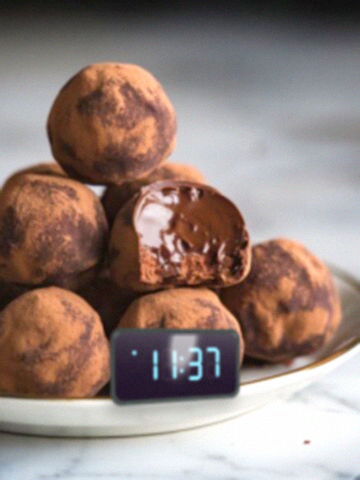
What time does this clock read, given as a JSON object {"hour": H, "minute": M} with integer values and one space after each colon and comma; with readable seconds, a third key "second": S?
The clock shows {"hour": 11, "minute": 37}
